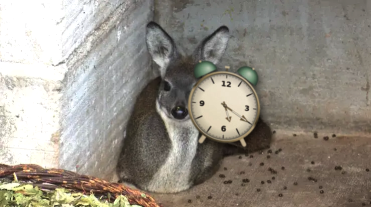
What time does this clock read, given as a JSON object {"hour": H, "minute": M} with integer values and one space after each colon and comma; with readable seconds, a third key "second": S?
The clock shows {"hour": 5, "minute": 20}
